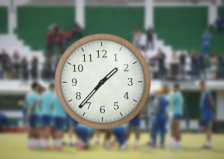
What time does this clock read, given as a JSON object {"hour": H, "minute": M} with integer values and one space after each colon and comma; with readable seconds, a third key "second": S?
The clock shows {"hour": 1, "minute": 37}
